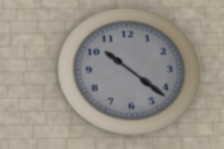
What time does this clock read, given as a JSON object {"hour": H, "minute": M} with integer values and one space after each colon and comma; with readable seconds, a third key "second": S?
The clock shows {"hour": 10, "minute": 22}
